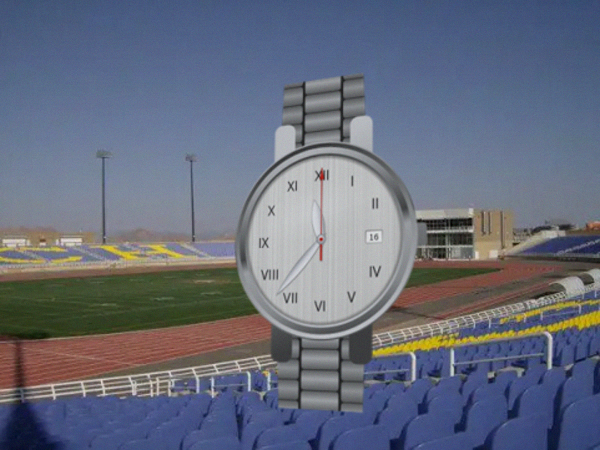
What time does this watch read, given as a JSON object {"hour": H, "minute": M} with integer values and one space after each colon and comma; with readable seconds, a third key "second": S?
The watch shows {"hour": 11, "minute": 37, "second": 0}
